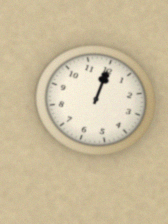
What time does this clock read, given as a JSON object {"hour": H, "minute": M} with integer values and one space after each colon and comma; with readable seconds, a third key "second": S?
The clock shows {"hour": 12, "minute": 0}
